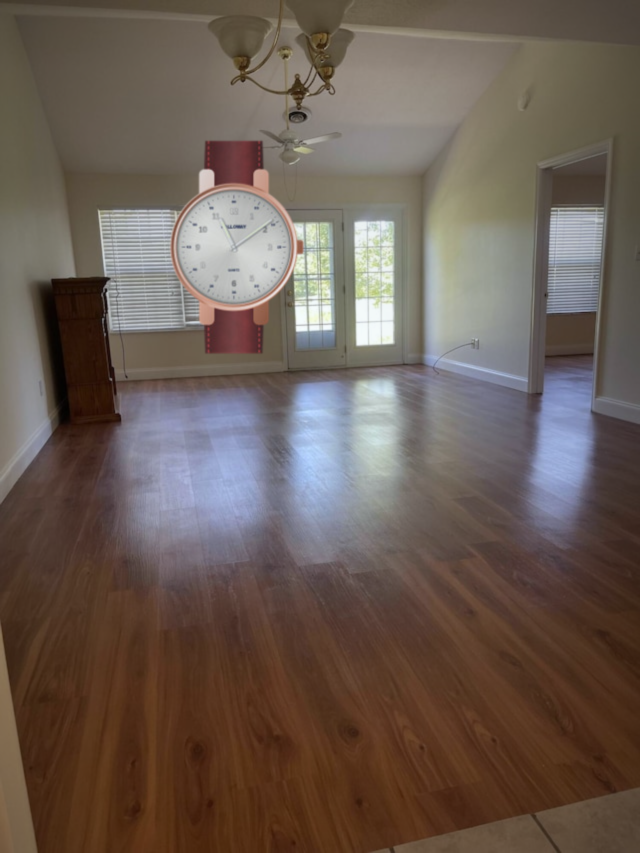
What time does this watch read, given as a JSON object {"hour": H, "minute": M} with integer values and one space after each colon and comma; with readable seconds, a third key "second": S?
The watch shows {"hour": 11, "minute": 9}
